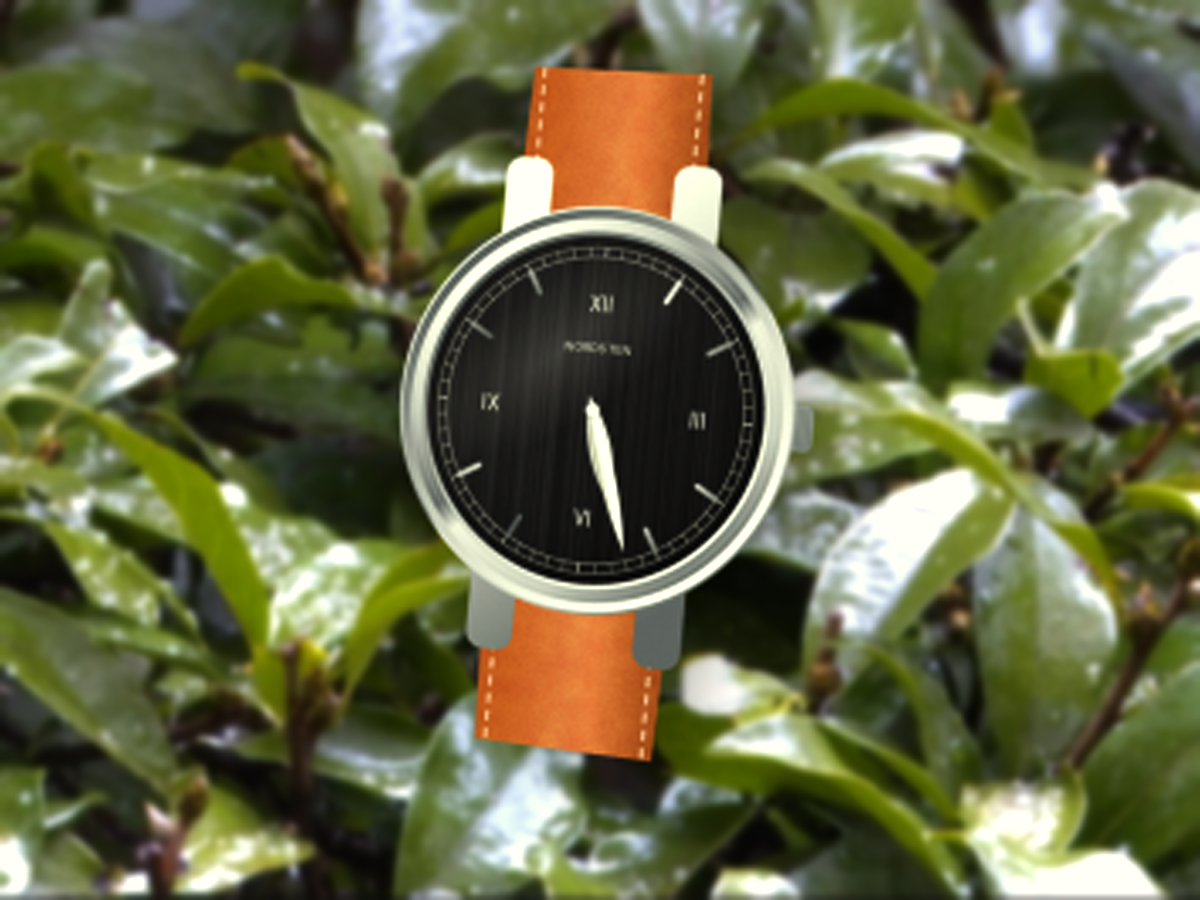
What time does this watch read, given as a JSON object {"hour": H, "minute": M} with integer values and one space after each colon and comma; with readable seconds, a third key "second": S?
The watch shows {"hour": 5, "minute": 27}
